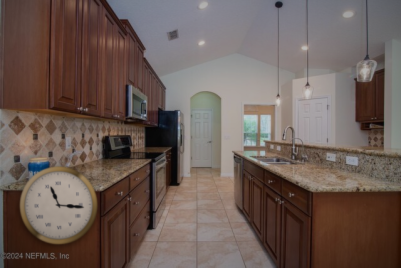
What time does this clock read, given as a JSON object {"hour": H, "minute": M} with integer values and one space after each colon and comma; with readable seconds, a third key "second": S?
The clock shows {"hour": 11, "minute": 16}
